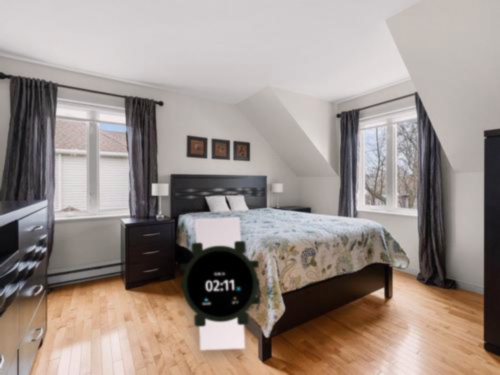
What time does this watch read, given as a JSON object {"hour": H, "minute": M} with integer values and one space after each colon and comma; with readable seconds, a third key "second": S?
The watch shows {"hour": 2, "minute": 11}
